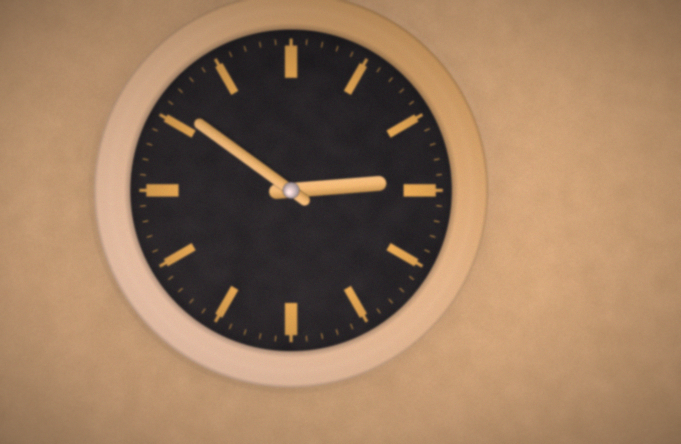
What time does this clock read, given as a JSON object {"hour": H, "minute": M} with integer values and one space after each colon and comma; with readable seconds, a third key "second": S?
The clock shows {"hour": 2, "minute": 51}
